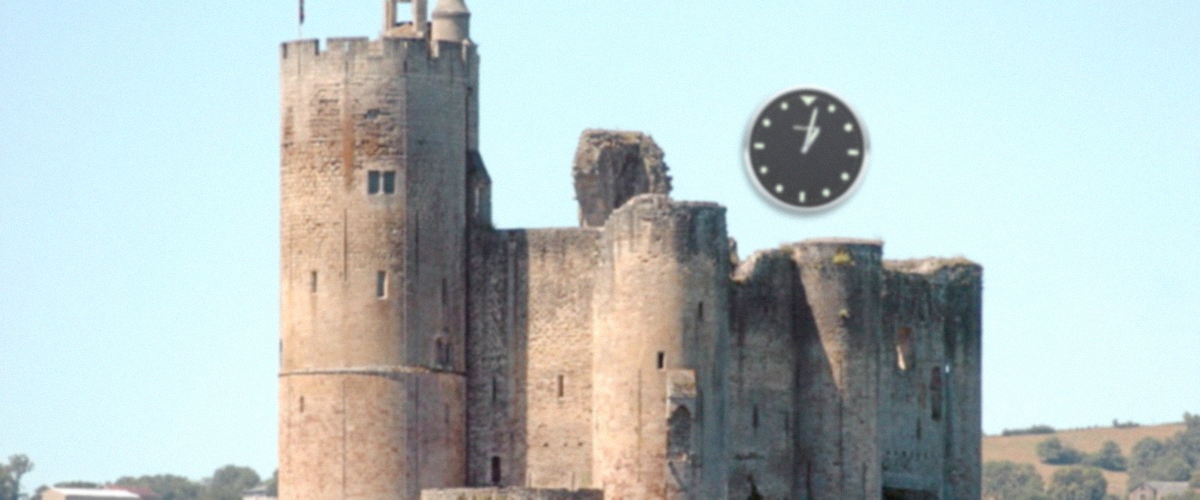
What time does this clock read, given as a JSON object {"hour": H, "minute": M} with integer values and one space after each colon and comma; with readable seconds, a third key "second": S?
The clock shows {"hour": 1, "minute": 2}
